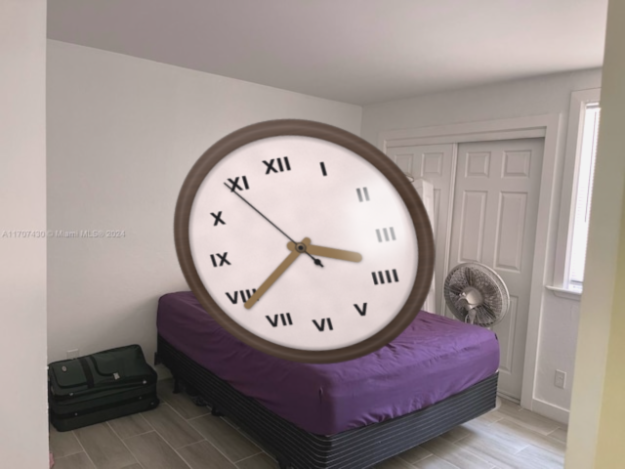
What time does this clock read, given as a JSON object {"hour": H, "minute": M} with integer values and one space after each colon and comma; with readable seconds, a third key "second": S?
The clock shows {"hour": 3, "minute": 38, "second": 54}
